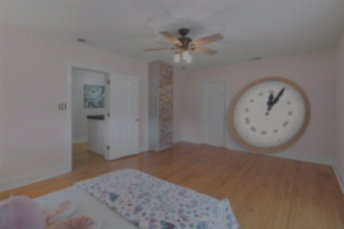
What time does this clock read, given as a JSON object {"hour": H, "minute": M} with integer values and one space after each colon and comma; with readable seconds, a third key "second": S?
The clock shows {"hour": 12, "minute": 4}
